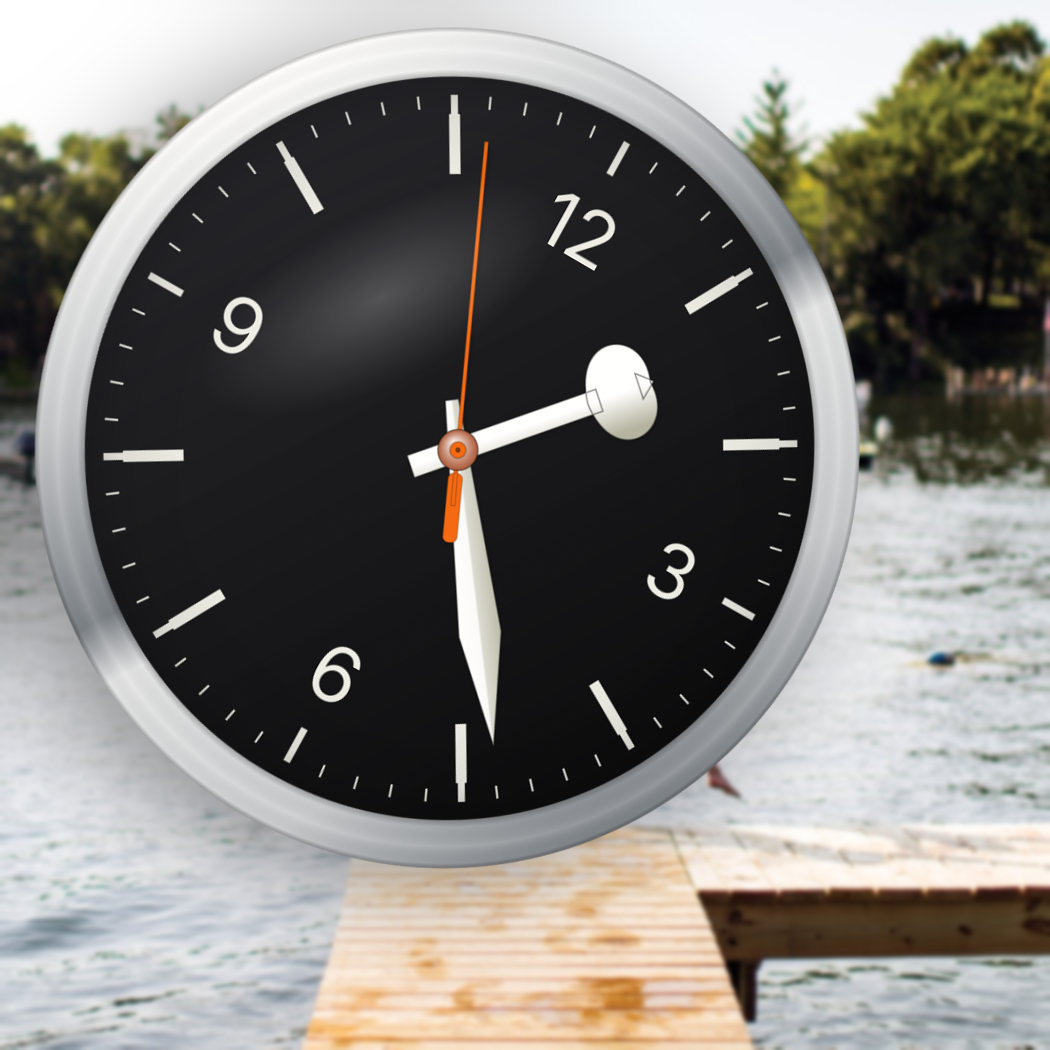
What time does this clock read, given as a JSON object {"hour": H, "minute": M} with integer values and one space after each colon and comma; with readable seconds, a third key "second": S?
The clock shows {"hour": 1, "minute": 23, "second": 56}
